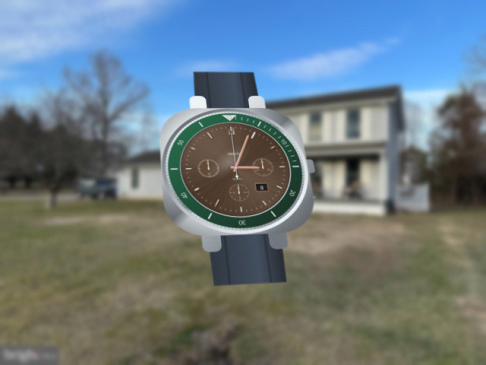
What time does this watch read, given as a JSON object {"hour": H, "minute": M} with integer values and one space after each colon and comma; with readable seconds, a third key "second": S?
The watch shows {"hour": 3, "minute": 4}
